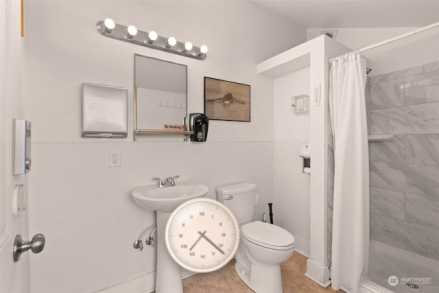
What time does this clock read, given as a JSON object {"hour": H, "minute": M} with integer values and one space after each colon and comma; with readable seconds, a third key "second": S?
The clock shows {"hour": 7, "minute": 22}
